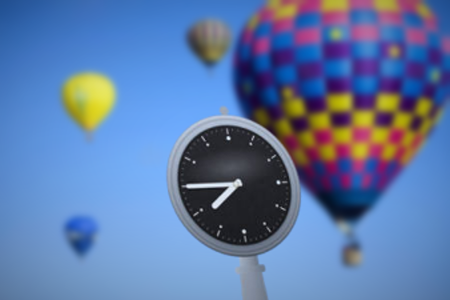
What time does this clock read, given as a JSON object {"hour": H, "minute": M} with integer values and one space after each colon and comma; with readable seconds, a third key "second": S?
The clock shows {"hour": 7, "minute": 45}
